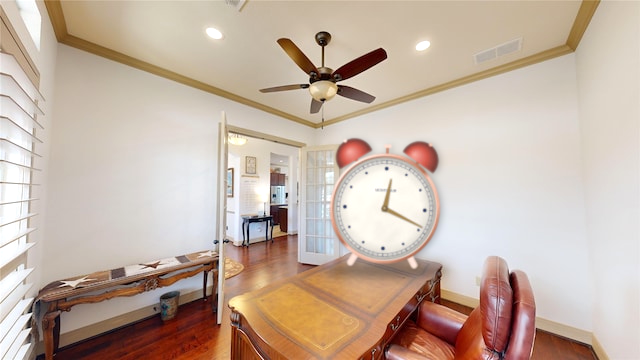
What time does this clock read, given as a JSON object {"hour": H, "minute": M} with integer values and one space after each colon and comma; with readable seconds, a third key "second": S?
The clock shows {"hour": 12, "minute": 19}
